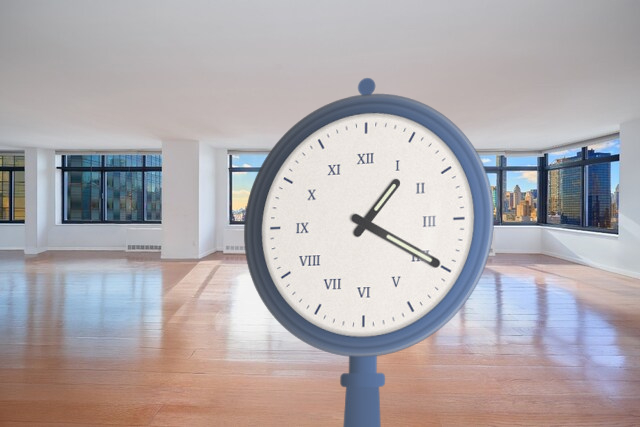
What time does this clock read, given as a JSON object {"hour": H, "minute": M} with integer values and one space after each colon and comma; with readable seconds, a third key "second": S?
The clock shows {"hour": 1, "minute": 20}
